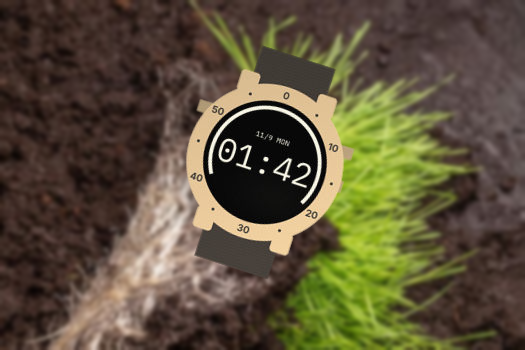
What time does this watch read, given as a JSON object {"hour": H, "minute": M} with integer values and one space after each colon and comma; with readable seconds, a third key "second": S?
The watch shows {"hour": 1, "minute": 42}
